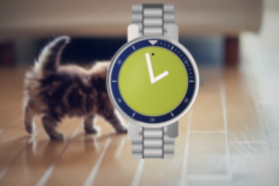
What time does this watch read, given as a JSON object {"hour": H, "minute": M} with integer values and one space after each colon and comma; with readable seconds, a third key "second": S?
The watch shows {"hour": 1, "minute": 58}
